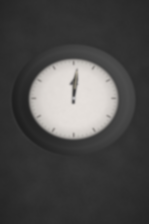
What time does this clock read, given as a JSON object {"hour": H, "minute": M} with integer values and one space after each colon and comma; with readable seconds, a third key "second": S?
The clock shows {"hour": 12, "minute": 1}
